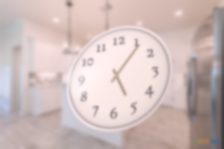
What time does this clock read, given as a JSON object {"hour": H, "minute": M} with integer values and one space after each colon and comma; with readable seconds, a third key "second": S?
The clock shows {"hour": 5, "minute": 6}
